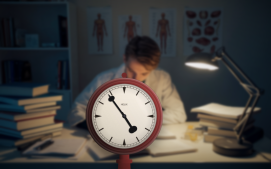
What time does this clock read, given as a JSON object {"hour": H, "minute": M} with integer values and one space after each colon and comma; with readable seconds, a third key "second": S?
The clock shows {"hour": 4, "minute": 54}
